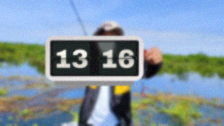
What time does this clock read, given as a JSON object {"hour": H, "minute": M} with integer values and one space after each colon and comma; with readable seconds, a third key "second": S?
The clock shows {"hour": 13, "minute": 16}
